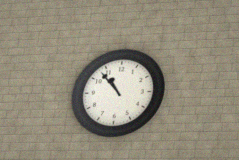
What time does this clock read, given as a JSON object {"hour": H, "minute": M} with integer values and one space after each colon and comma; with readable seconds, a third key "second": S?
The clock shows {"hour": 10, "minute": 53}
